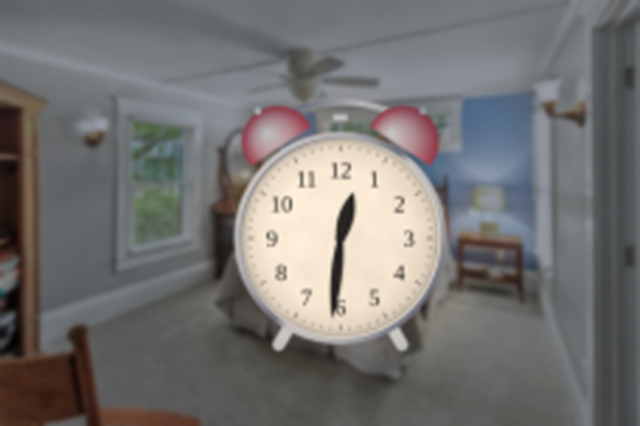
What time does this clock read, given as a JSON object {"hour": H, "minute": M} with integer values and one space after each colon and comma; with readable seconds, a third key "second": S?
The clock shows {"hour": 12, "minute": 31}
